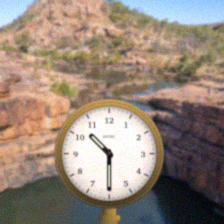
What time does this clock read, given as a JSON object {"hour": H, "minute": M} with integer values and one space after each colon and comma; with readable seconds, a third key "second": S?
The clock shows {"hour": 10, "minute": 30}
